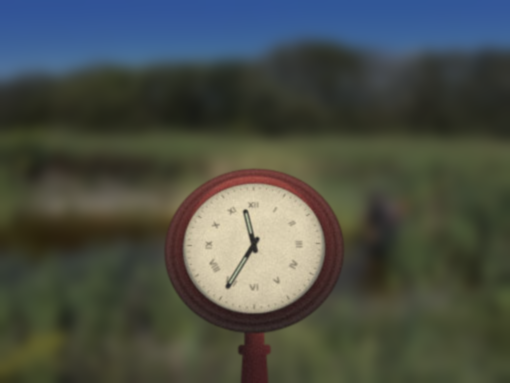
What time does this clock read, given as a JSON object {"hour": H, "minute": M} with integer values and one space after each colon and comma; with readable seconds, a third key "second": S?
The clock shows {"hour": 11, "minute": 35}
